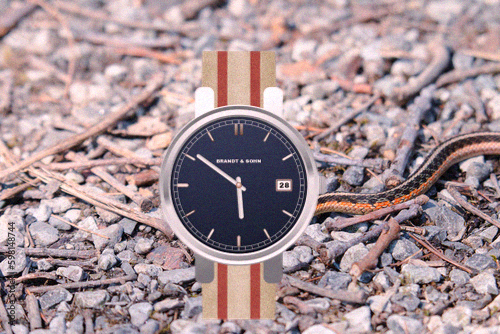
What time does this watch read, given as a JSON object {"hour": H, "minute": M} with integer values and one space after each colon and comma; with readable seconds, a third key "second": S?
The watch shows {"hour": 5, "minute": 51}
